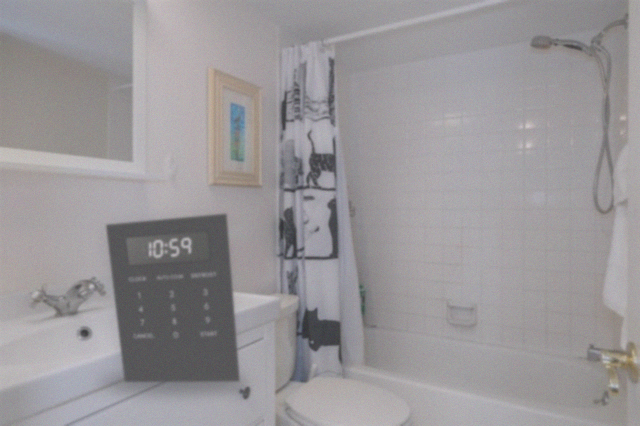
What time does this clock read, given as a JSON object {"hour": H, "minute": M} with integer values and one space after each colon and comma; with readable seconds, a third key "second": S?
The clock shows {"hour": 10, "minute": 59}
